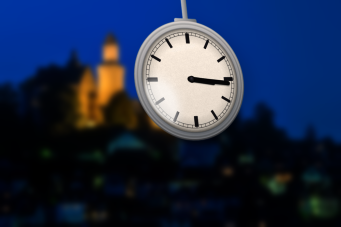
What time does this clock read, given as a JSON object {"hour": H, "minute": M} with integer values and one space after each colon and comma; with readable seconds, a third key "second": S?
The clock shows {"hour": 3, "minute": 16}
